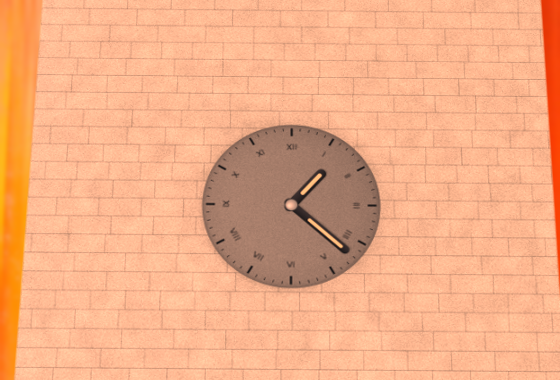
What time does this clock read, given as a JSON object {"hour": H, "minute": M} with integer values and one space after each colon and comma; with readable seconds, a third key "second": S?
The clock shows {"hour": 1, "minute": 22}
